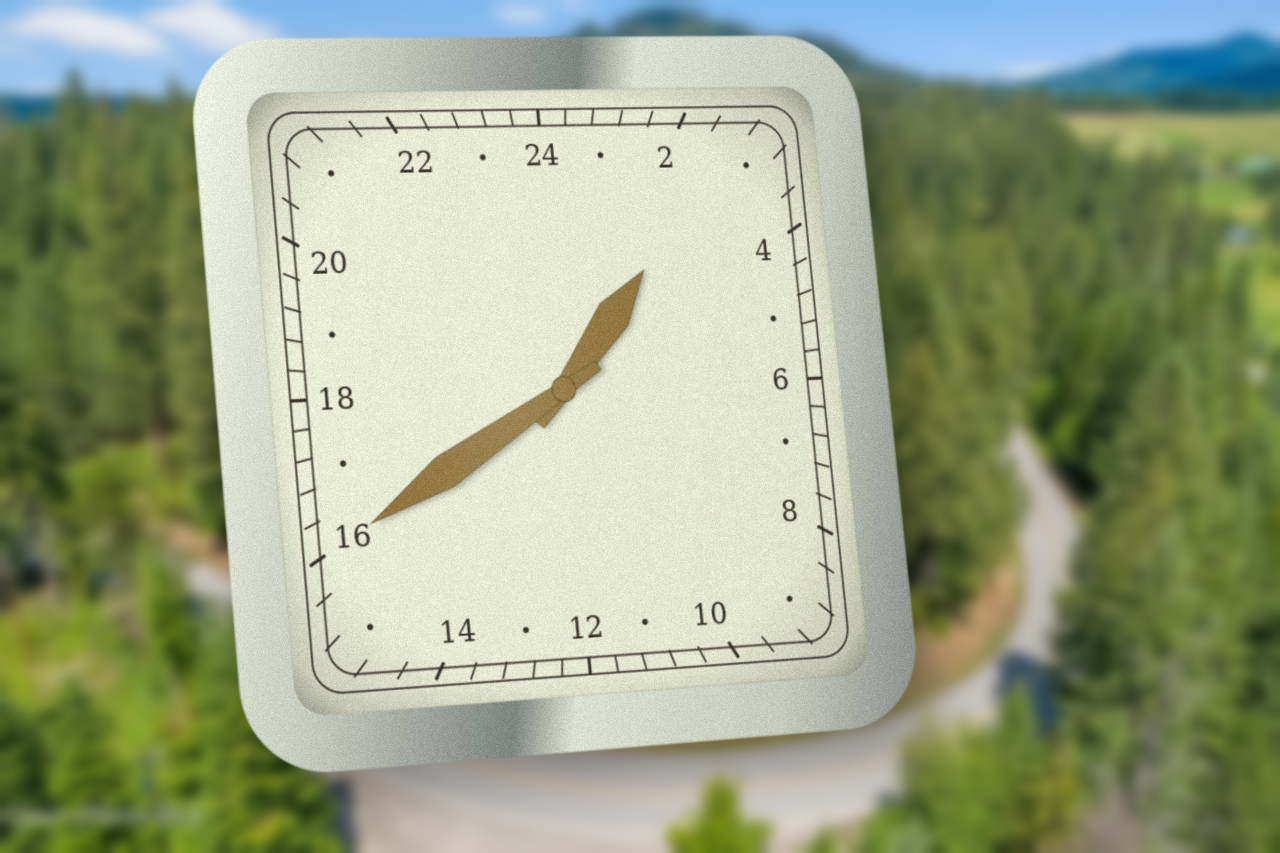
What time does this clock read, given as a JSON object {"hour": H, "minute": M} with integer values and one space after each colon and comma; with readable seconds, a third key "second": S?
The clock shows {"hour": 2, "minute": 40}
